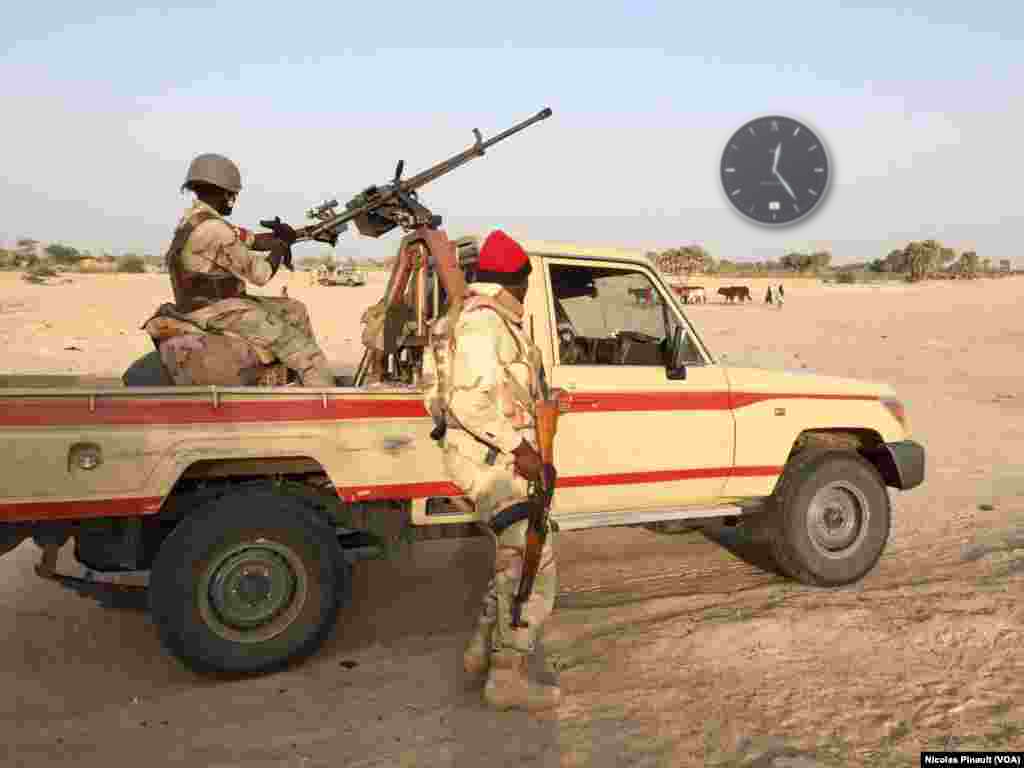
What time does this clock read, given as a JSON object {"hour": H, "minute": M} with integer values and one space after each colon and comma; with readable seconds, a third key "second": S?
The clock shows {"hour": 12, "minute": 24}
